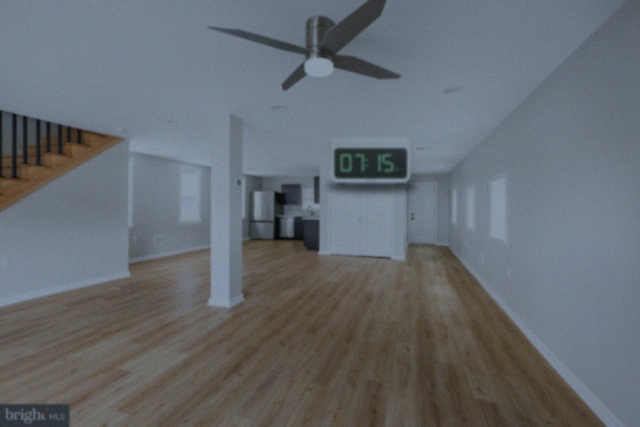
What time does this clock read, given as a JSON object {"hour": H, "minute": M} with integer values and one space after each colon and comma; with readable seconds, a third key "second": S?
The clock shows {"hour": 7, "minute": 15}
